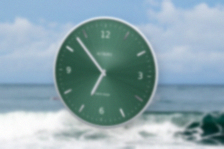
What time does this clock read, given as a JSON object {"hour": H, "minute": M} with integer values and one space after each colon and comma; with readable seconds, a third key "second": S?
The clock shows {"hour": 6, "minute": 53}
